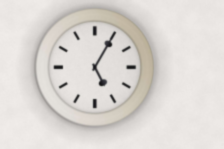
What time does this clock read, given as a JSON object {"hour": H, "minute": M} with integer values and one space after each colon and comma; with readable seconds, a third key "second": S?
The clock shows {"hour": 5, "minute": 5}
